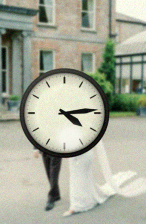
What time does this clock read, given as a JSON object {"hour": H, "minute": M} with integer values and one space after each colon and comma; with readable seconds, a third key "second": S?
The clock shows {"hour": 4, "minute": 14}
